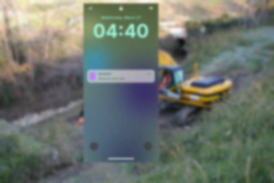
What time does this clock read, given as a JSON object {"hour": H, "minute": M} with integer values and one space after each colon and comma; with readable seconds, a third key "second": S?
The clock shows {"hour": 4, "minute": 40}
